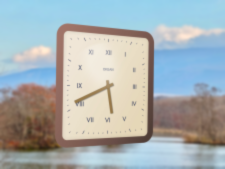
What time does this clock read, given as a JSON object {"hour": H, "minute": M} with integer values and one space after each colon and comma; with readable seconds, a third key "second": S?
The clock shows {"hour": 5, "minute": 41}
